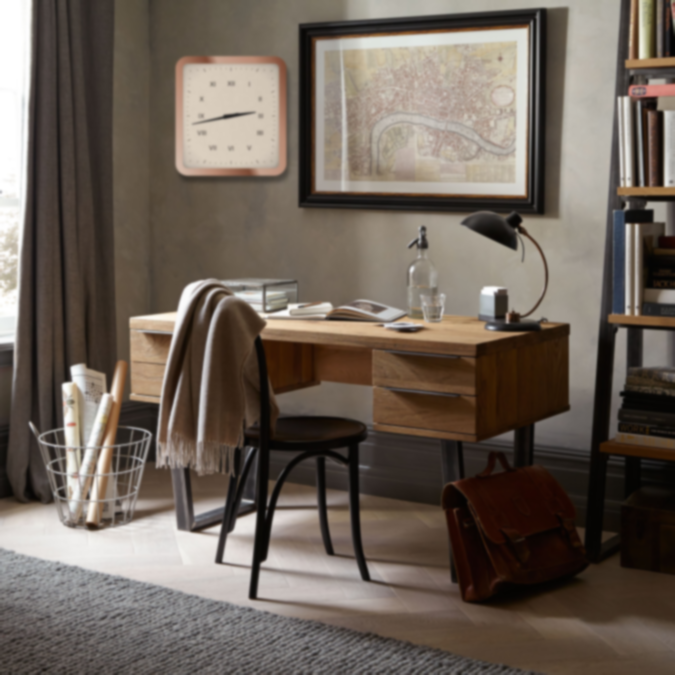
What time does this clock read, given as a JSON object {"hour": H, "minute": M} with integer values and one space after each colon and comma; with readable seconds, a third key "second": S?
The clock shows {"hour": 2, "minute": 43}
